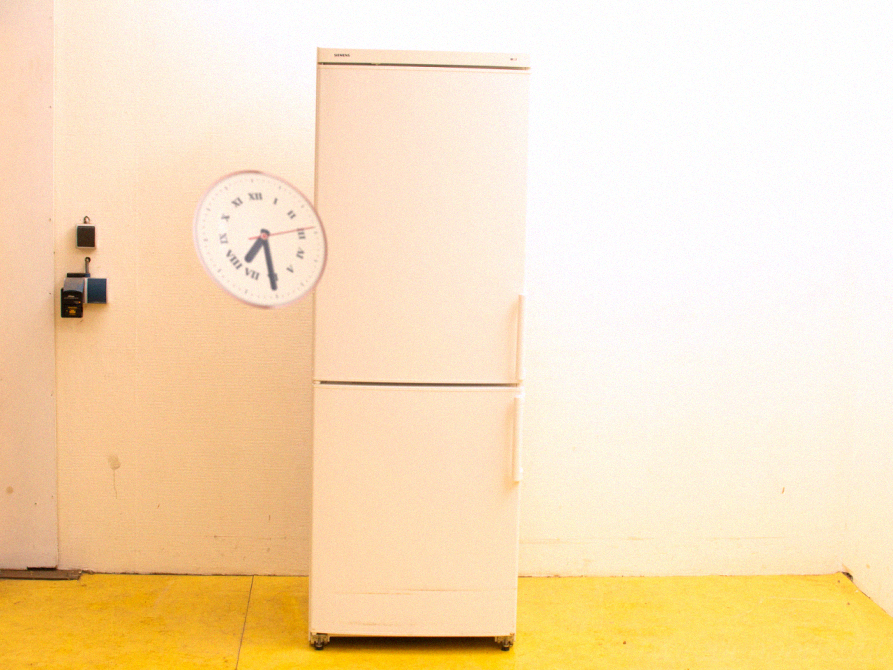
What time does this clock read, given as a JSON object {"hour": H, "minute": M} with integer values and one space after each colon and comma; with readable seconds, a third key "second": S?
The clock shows {"hour": 7, "minute": 30, "second": 14}
